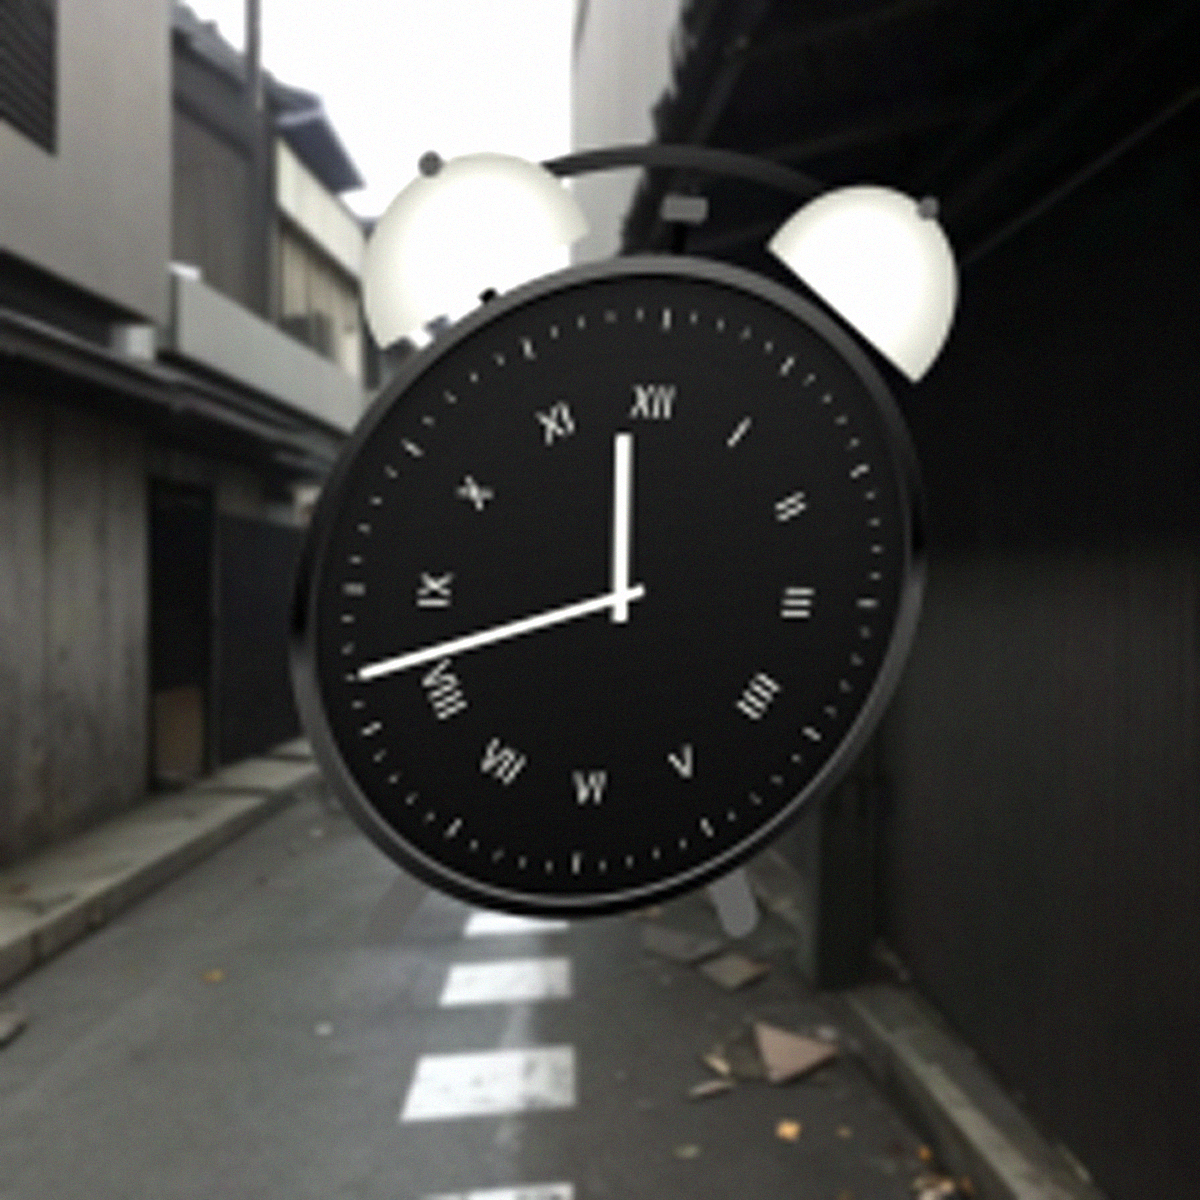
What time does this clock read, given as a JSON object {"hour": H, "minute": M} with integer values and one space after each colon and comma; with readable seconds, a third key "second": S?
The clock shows {"hour": 11, "minute": 42}
